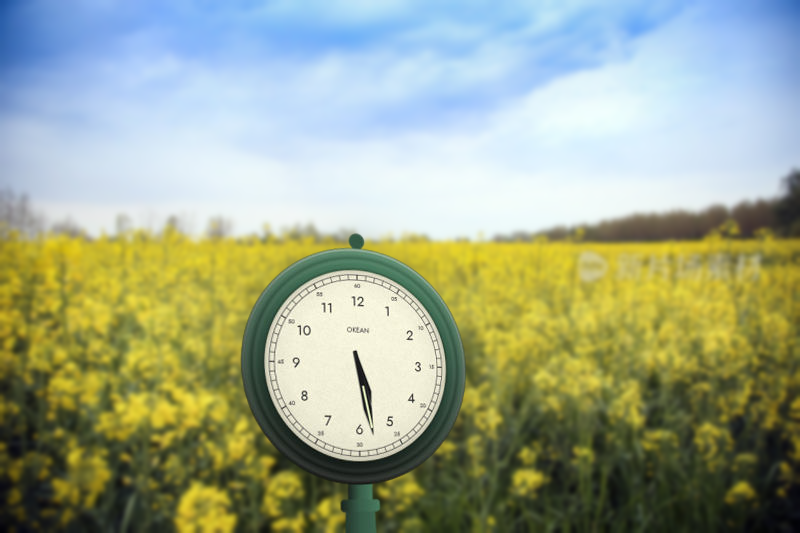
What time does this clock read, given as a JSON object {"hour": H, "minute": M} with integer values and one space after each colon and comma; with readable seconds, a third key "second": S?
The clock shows {"hour": 5, "minute": 28}
